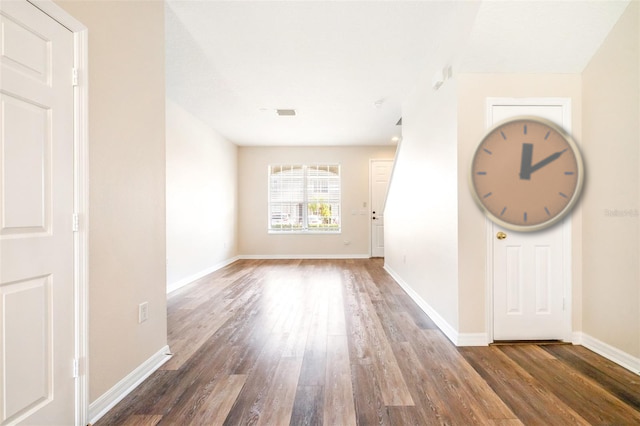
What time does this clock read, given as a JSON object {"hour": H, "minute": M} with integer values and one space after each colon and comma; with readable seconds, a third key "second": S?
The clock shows {"hour": 12, "minute": 10}
